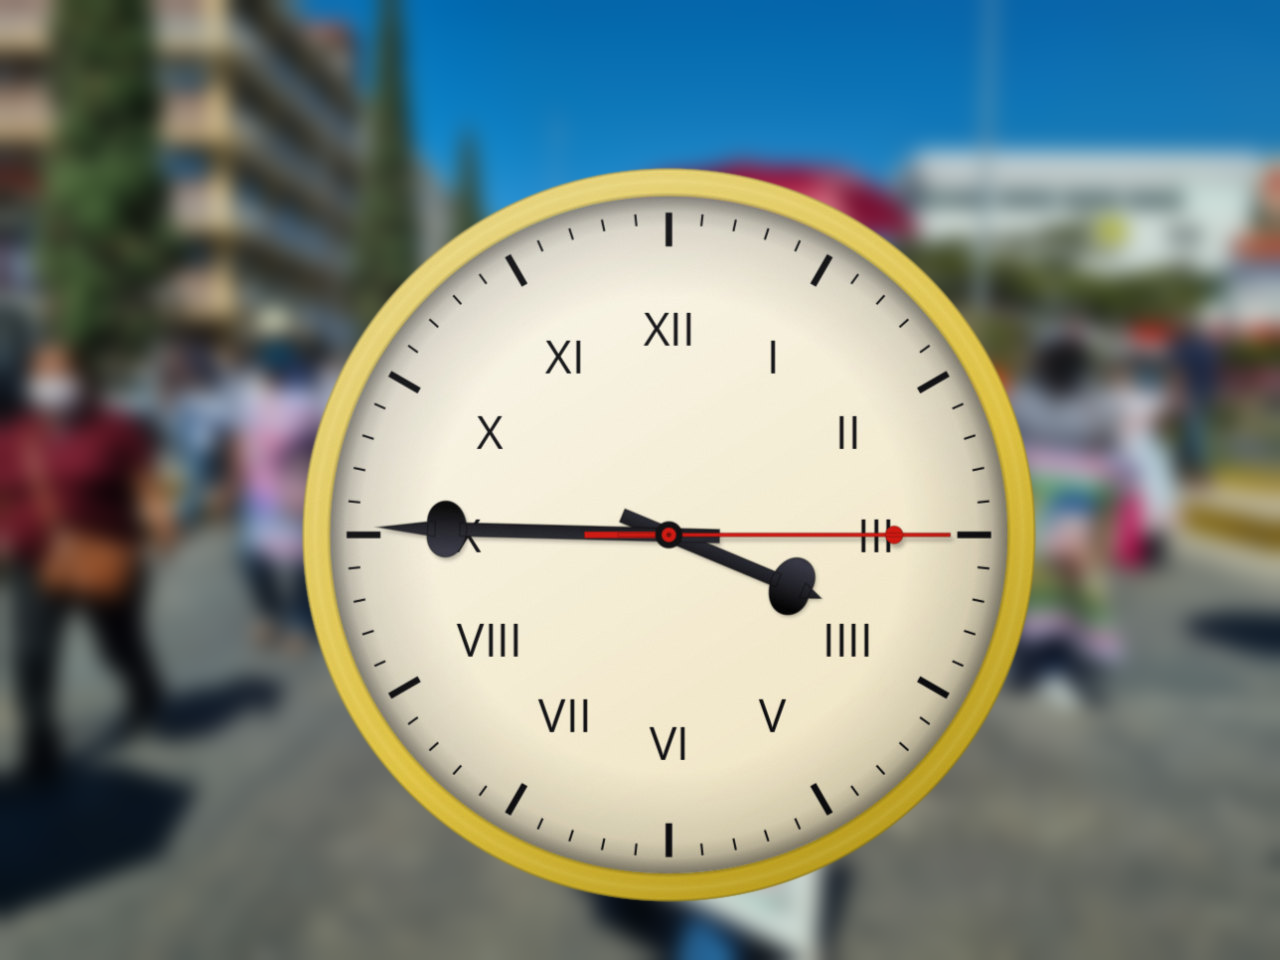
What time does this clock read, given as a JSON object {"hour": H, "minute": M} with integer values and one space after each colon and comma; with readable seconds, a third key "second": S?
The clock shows {"hour": 3, "minute": 45, "second": 15}
